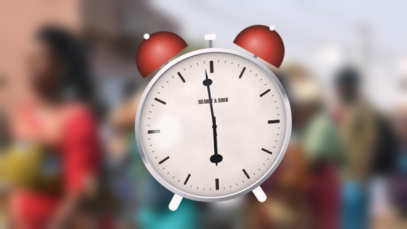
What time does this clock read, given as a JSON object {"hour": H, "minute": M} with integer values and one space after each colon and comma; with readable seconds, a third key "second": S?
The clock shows {"hour": 5, "minute": 59}
